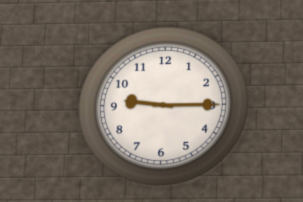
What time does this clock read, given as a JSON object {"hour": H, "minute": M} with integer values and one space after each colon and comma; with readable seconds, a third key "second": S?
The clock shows {"hour": 9, "minute": 15}
